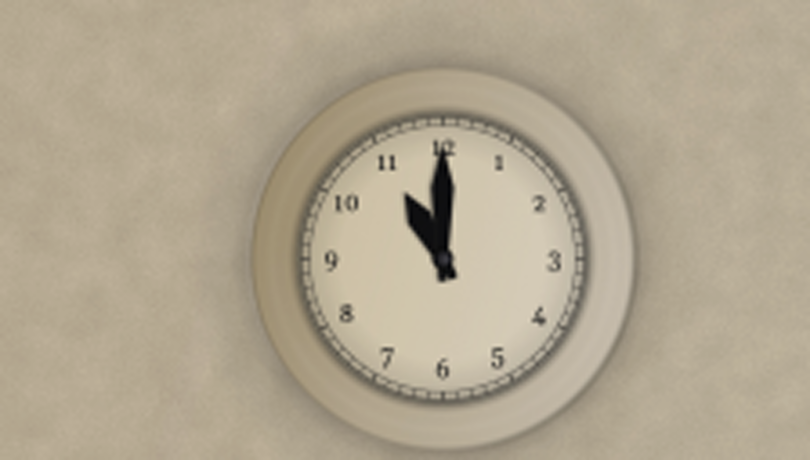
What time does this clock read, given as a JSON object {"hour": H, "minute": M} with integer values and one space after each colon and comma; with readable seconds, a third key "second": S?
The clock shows {"hour": 11, "minute": 0}
